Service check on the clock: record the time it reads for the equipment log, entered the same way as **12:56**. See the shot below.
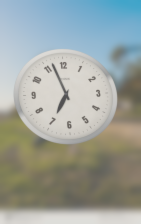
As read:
**6:57**
